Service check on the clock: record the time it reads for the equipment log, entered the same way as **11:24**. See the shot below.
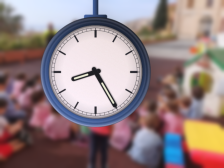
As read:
**8:25**
